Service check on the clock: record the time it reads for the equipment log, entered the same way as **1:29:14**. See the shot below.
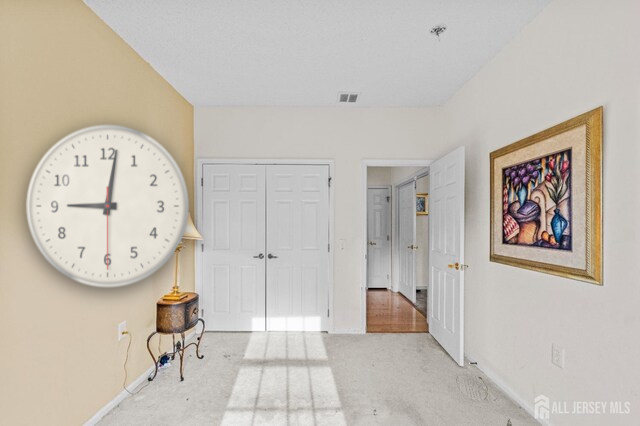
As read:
**9:01:30**
